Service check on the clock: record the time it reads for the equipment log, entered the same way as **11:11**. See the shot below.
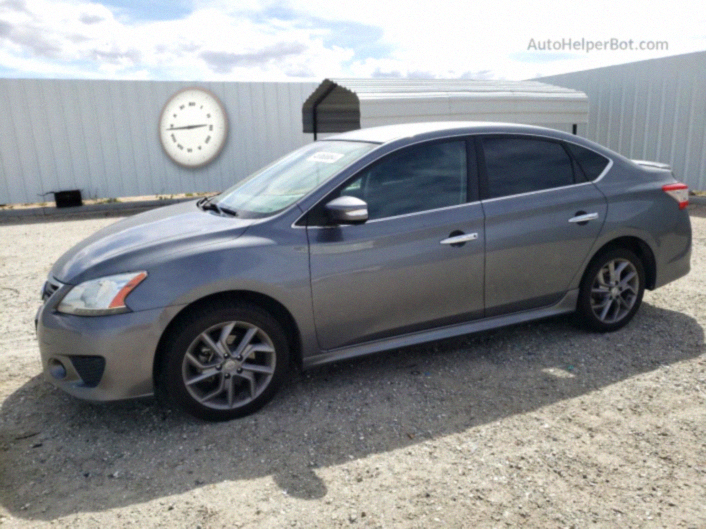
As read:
**2:44**
